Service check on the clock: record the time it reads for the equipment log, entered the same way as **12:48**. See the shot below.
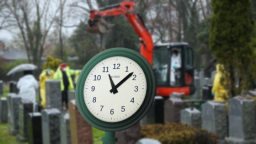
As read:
**11:08**
